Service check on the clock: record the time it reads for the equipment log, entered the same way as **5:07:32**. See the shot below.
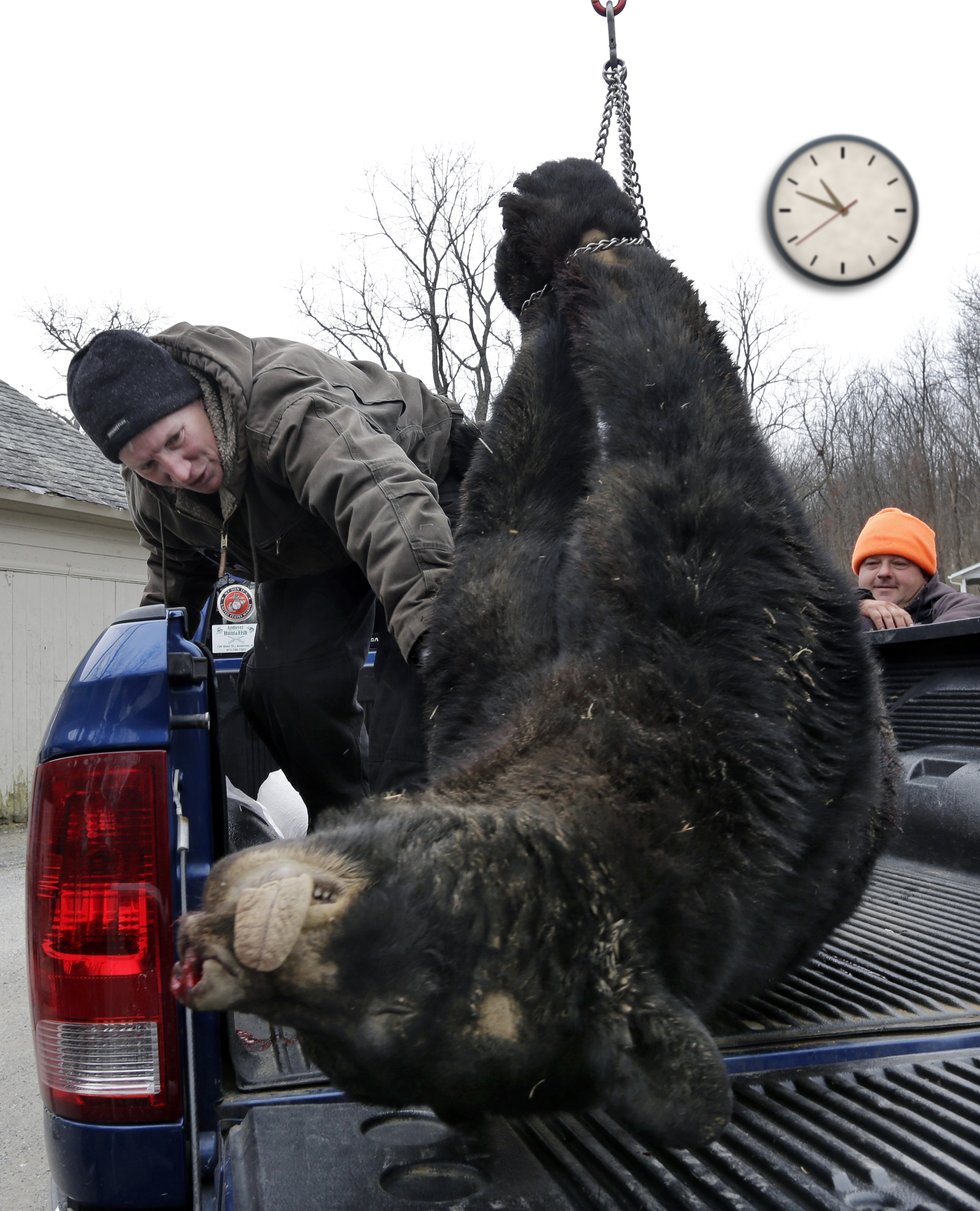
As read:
**10:48:39**
